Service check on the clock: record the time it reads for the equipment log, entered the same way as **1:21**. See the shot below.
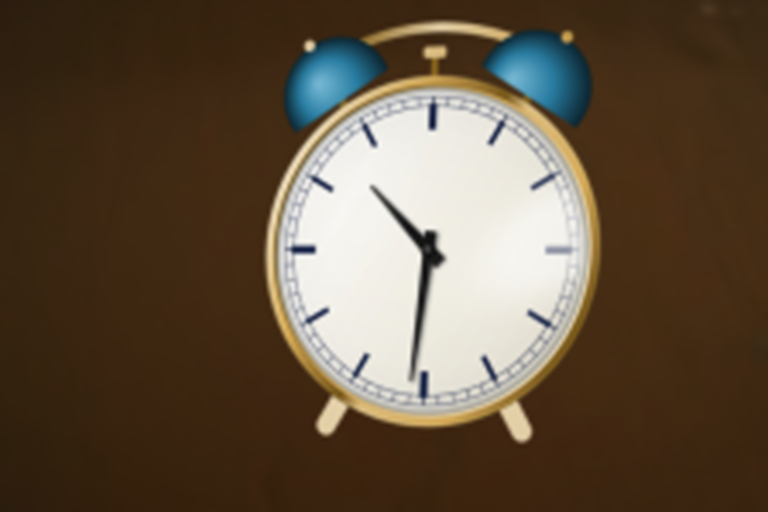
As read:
**10:31**
